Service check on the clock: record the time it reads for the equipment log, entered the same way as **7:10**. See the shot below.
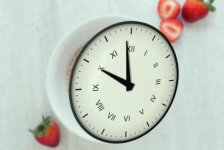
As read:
**9:59**
